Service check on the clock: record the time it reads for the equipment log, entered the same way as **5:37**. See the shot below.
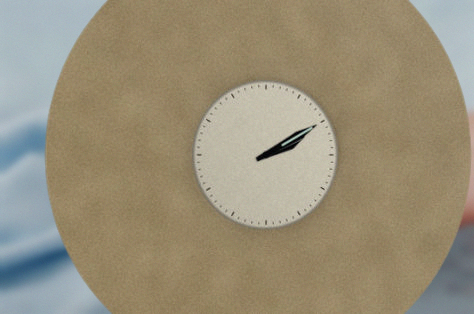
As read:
**2:10**
